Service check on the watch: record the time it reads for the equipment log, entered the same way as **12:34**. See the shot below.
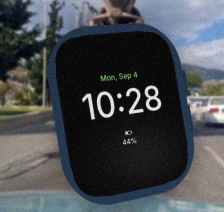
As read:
**10:28**
